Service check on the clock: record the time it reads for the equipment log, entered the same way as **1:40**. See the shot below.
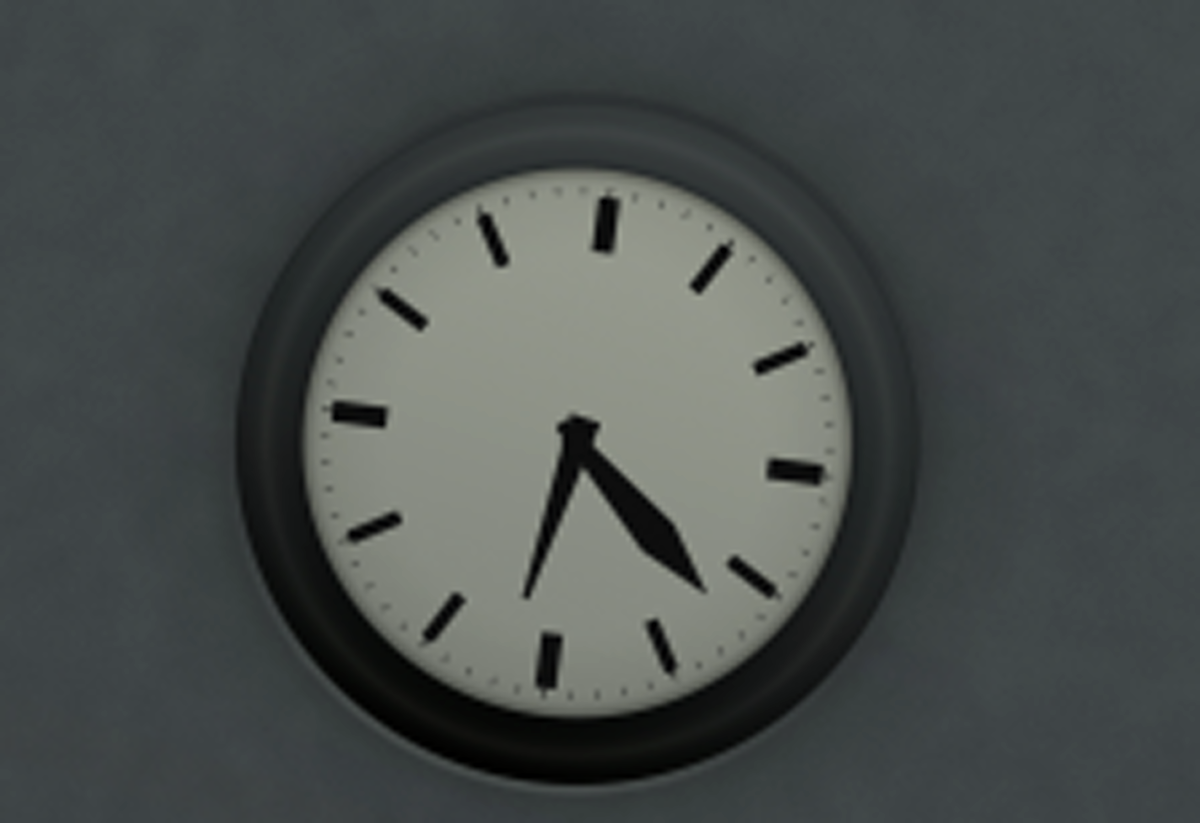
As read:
**6:22**
